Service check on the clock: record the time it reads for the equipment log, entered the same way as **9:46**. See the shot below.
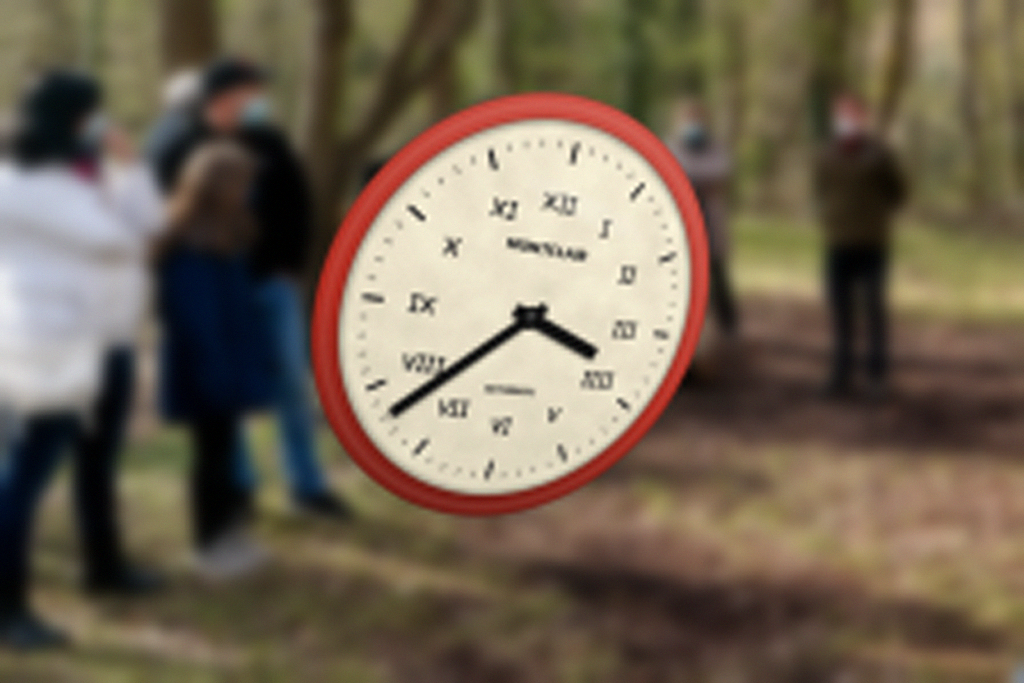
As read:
**3:38**
